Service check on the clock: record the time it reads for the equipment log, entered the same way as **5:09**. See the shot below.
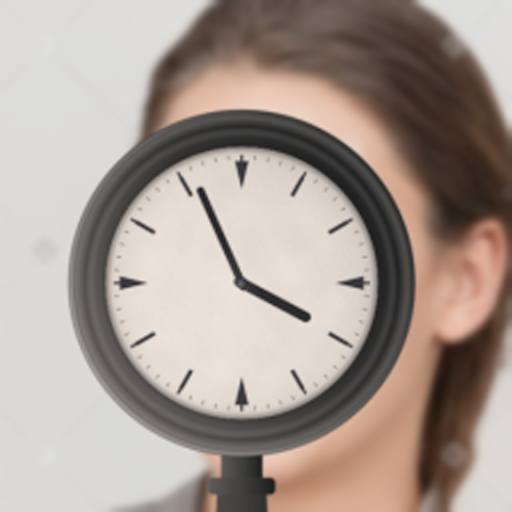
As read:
**3:56**
